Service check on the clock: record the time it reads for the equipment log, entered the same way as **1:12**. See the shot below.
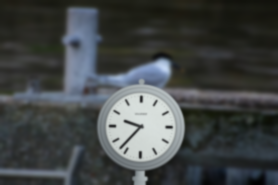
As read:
**9:37**
